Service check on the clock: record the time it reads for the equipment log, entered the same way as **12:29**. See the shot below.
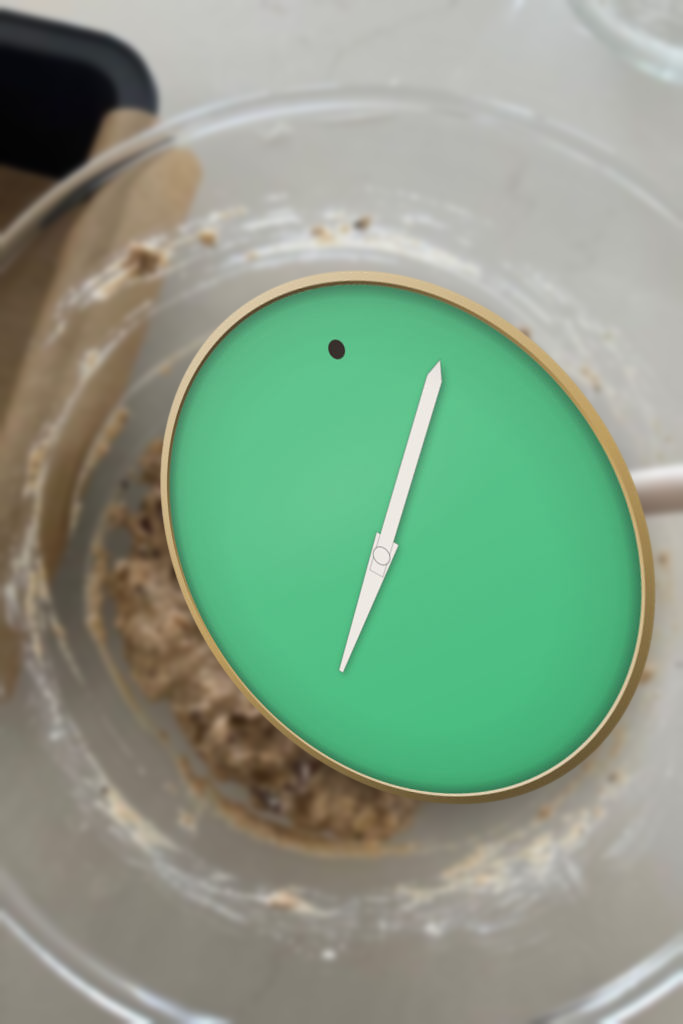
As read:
**7:05**
